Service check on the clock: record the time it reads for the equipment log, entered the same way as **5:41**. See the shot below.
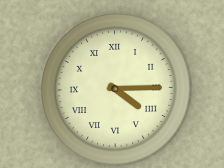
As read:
**4:15**
